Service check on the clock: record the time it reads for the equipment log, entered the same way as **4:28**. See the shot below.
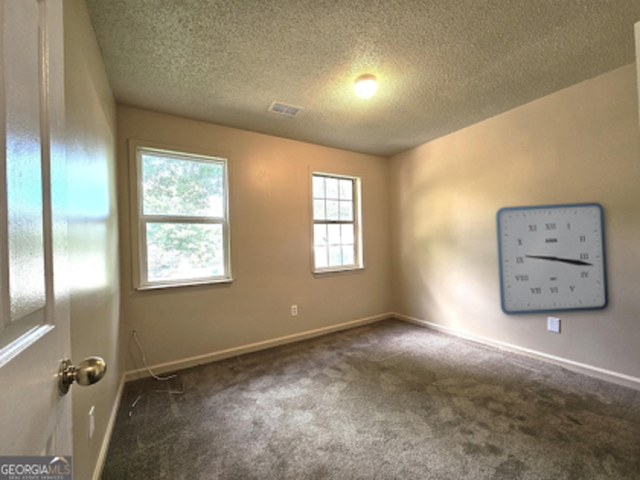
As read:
**9:17**
